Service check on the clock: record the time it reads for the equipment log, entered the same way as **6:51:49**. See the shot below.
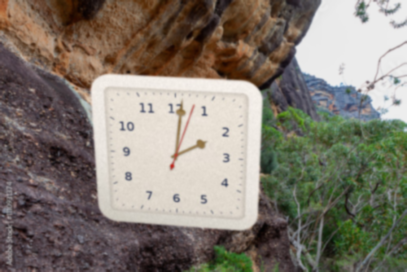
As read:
**2:01:03**
